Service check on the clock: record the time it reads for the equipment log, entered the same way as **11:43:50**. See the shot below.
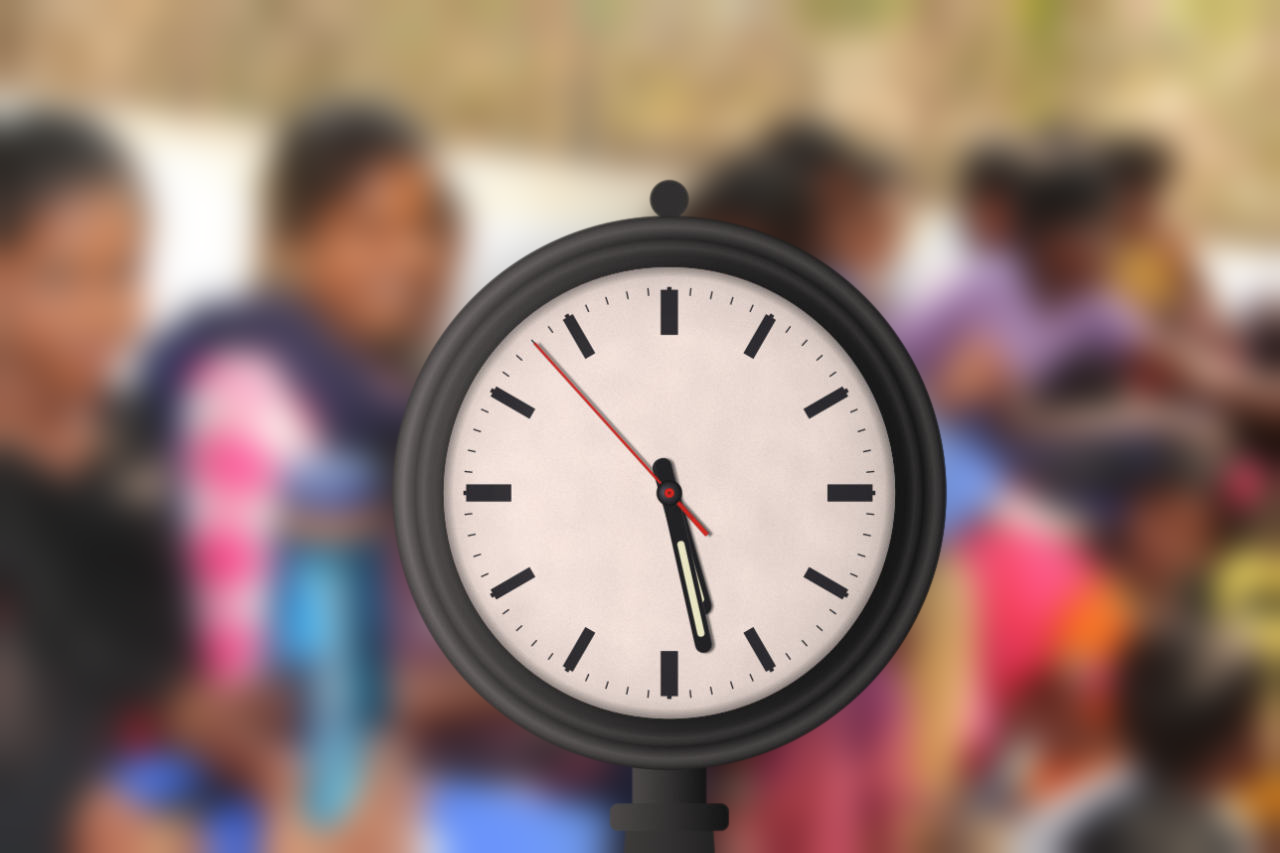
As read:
**5:27:53**
